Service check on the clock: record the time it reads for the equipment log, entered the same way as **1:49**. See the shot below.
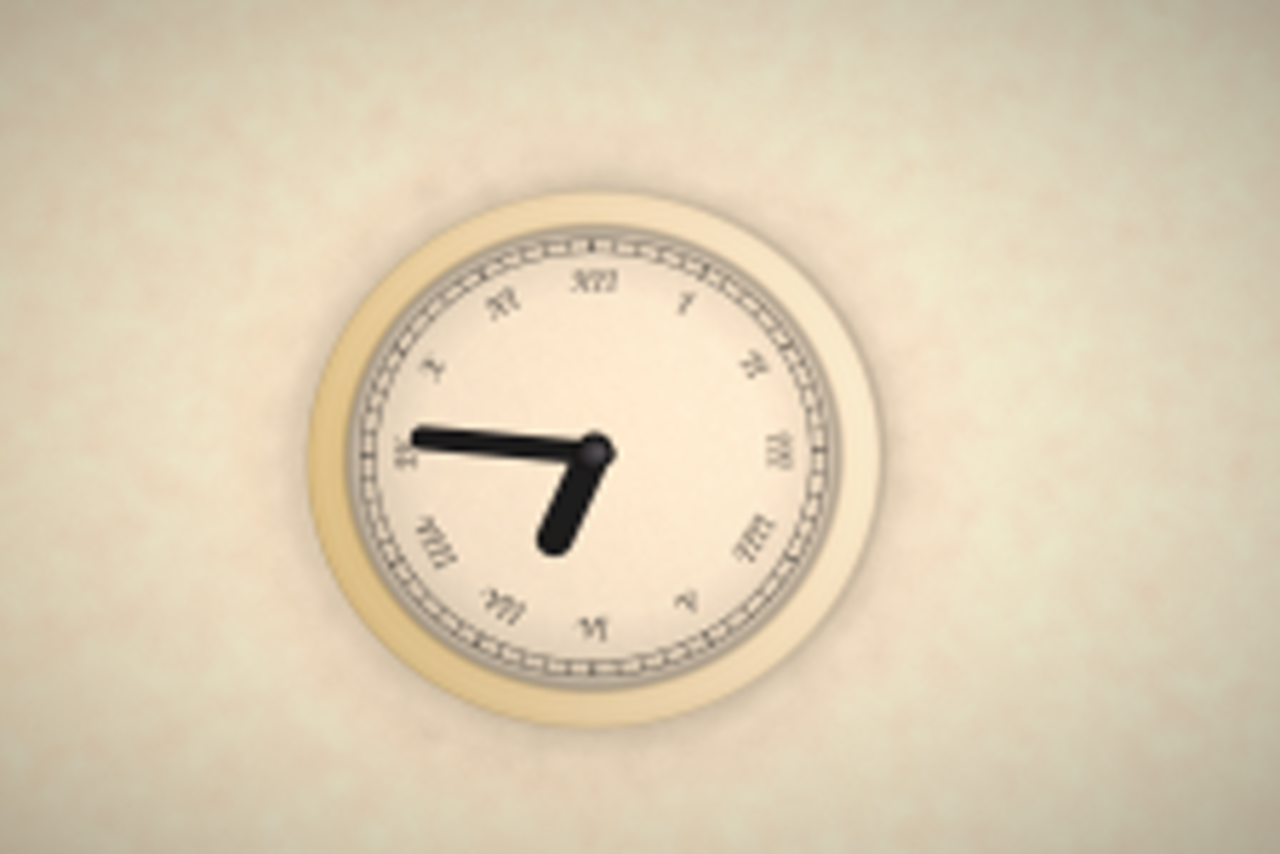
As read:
**6:46**
